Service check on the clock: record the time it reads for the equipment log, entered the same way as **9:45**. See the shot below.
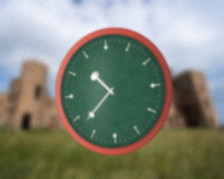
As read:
**10:38**
